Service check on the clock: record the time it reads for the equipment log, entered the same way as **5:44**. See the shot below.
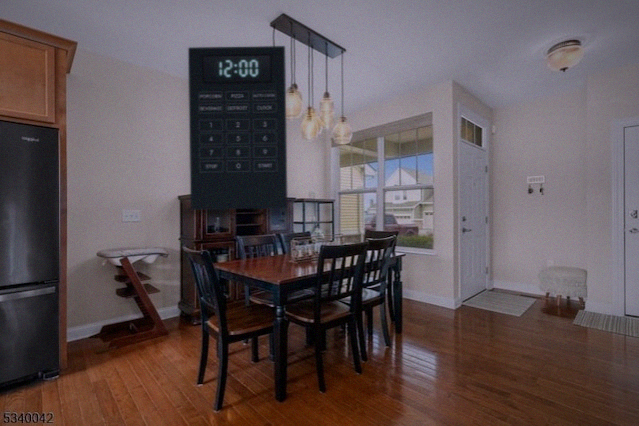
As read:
**12:00**
